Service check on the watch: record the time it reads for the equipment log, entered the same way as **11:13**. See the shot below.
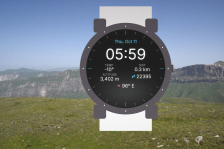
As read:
**5:59**
